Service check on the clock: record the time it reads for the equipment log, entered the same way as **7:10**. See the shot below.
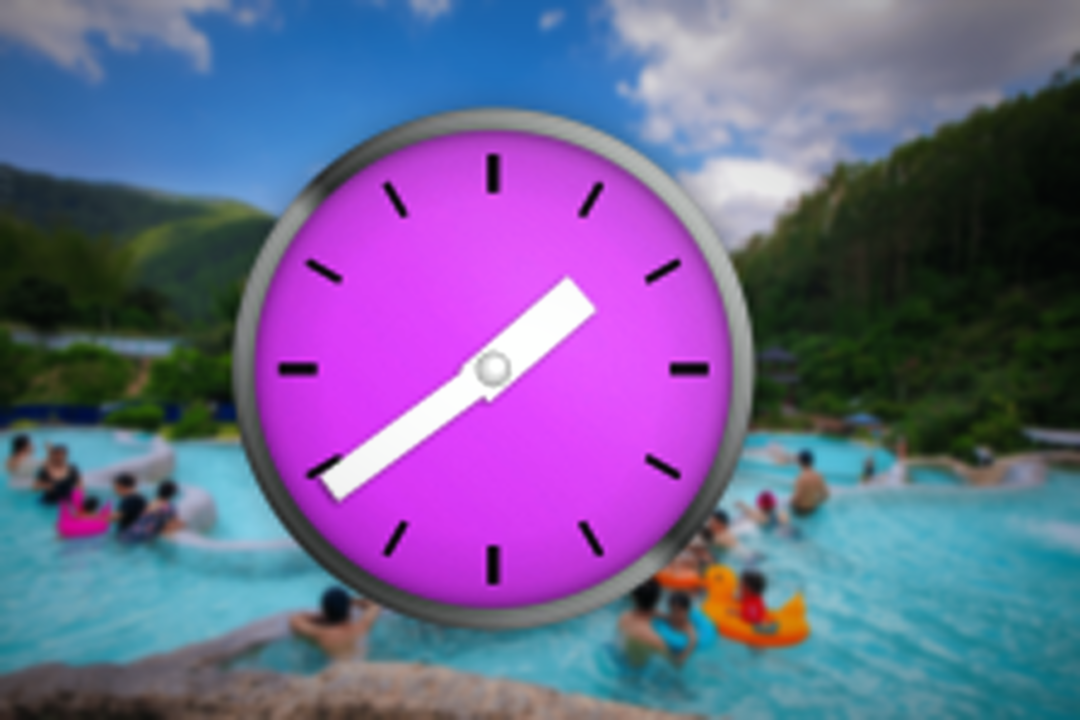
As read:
**1:39**
